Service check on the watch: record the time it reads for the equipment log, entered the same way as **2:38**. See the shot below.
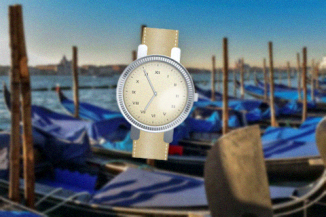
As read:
**6:55**
